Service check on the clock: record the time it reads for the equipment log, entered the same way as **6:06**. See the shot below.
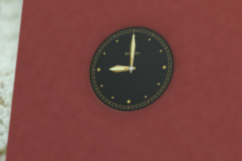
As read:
**9:00**
